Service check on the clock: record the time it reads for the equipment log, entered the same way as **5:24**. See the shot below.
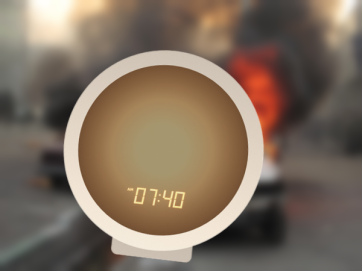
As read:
**7:40**
